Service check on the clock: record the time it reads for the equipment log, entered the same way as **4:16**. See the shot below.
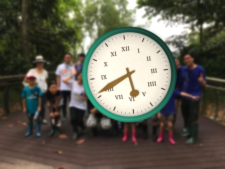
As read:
**5:41**
